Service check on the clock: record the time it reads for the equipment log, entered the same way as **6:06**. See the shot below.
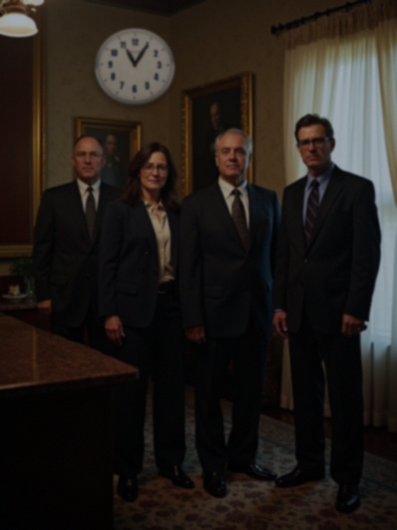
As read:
**11:05**
